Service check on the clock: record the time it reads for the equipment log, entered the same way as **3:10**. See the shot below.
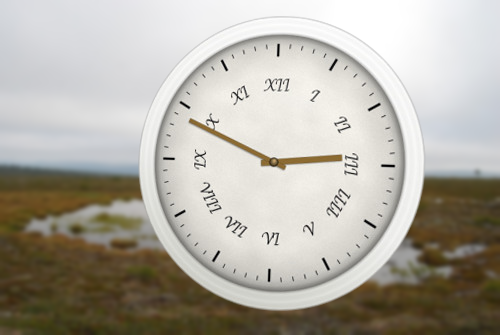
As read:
**2:49**
